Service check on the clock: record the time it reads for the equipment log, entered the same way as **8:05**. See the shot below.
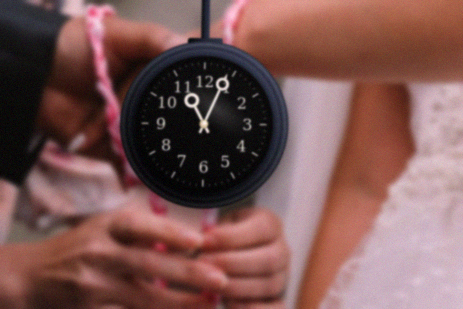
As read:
**11:04**
